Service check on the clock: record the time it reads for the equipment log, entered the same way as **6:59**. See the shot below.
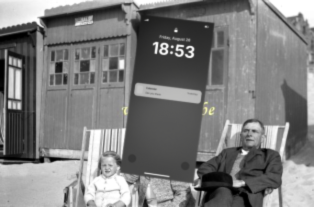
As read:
**18:53**
